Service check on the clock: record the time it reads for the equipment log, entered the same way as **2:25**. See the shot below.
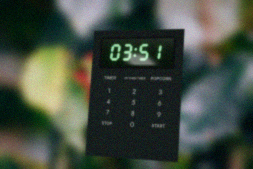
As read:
**3:51**
